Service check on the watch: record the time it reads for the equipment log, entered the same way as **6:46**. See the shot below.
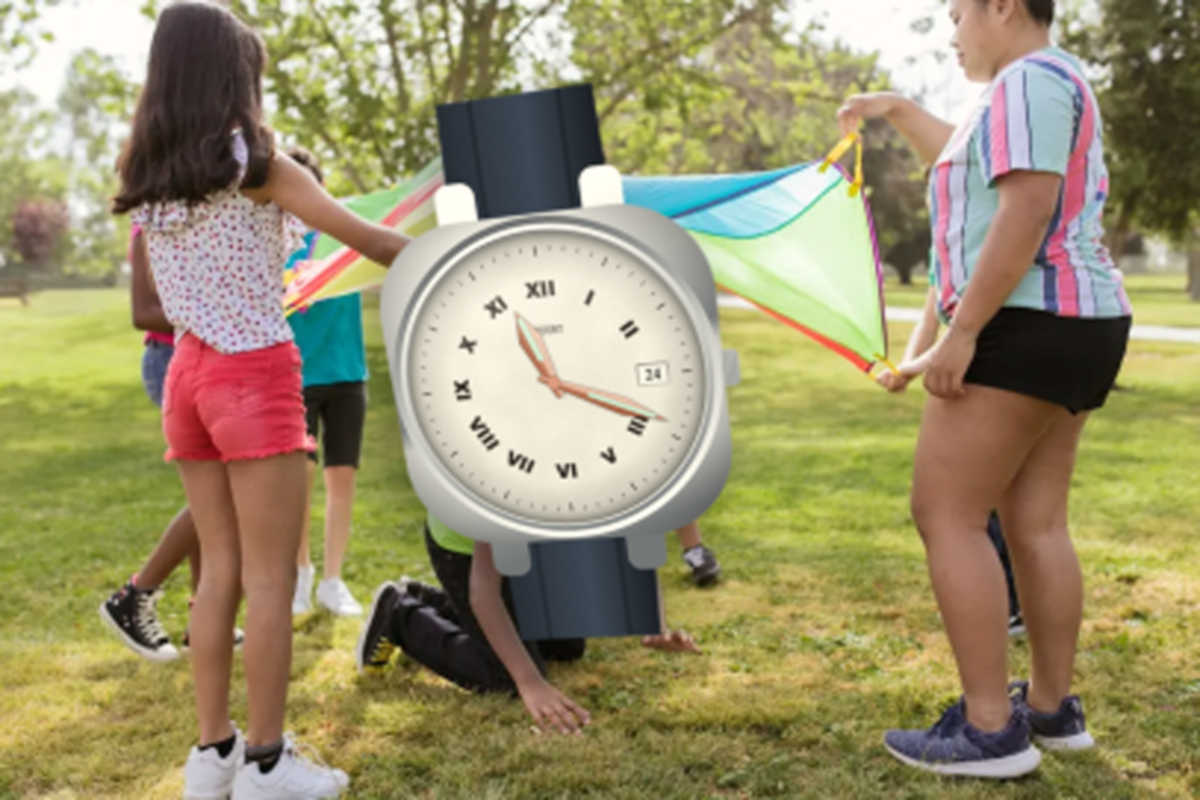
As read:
**11:19**
